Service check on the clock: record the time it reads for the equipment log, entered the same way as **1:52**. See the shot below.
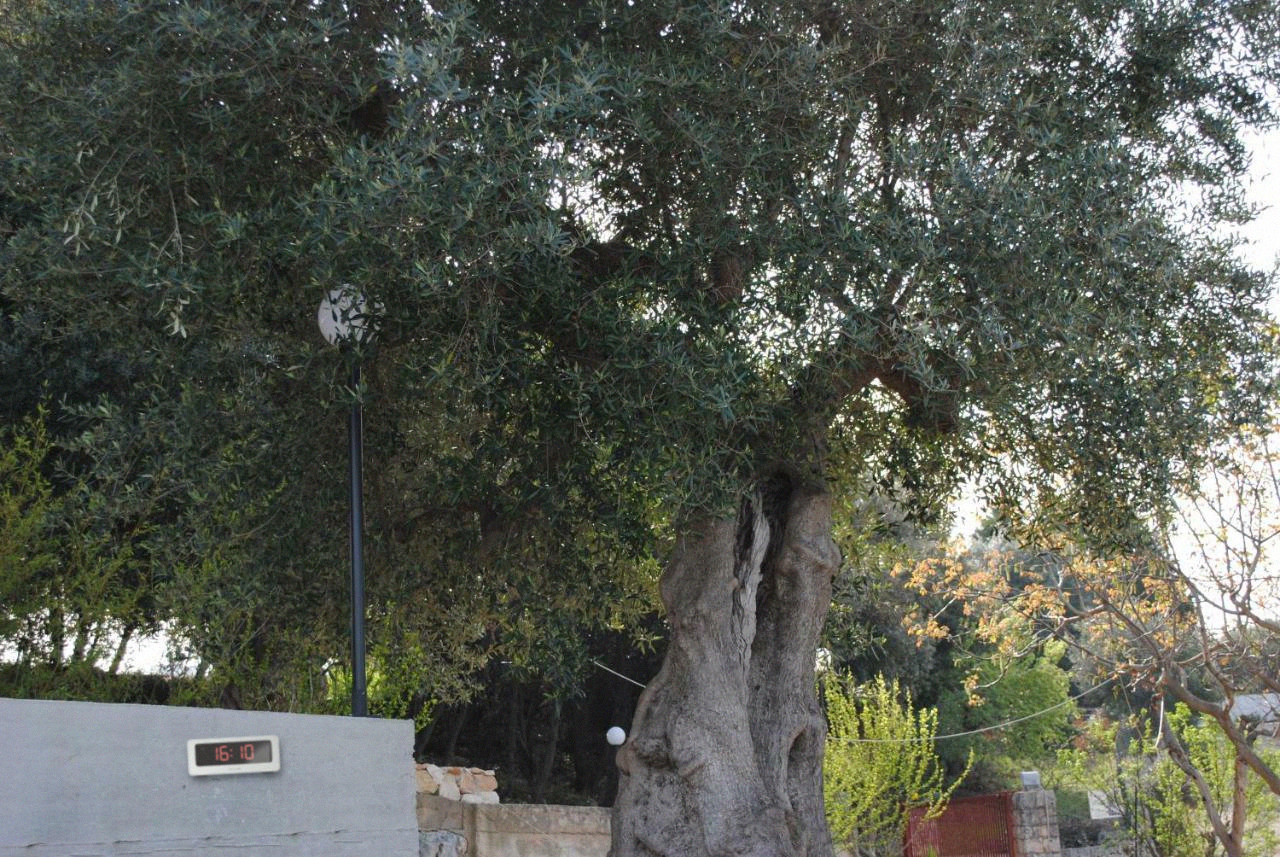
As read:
**16:10**
